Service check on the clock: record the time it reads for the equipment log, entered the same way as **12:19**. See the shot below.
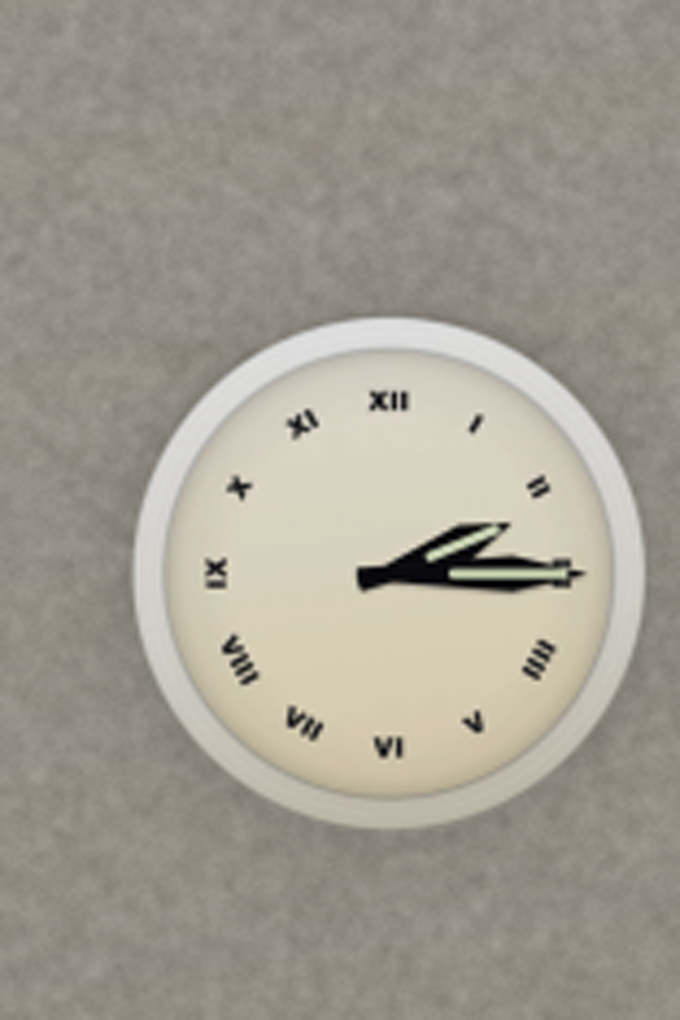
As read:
**2:15**
